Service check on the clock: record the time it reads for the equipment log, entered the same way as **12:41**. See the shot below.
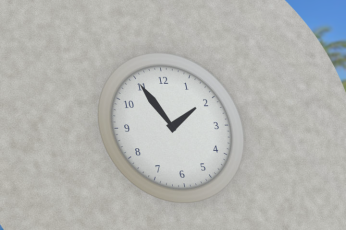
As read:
**1:55**
